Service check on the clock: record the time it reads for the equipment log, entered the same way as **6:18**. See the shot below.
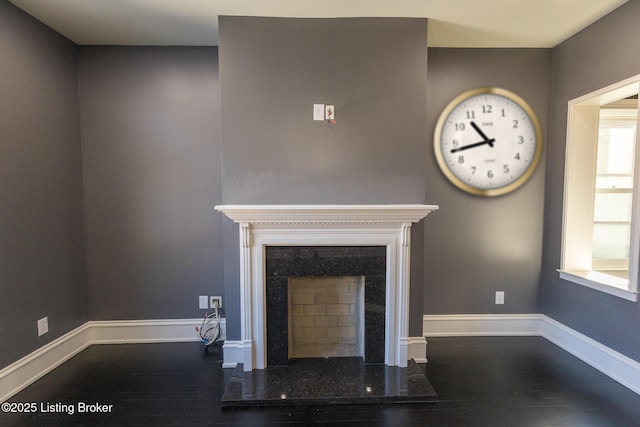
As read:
**10:43**
